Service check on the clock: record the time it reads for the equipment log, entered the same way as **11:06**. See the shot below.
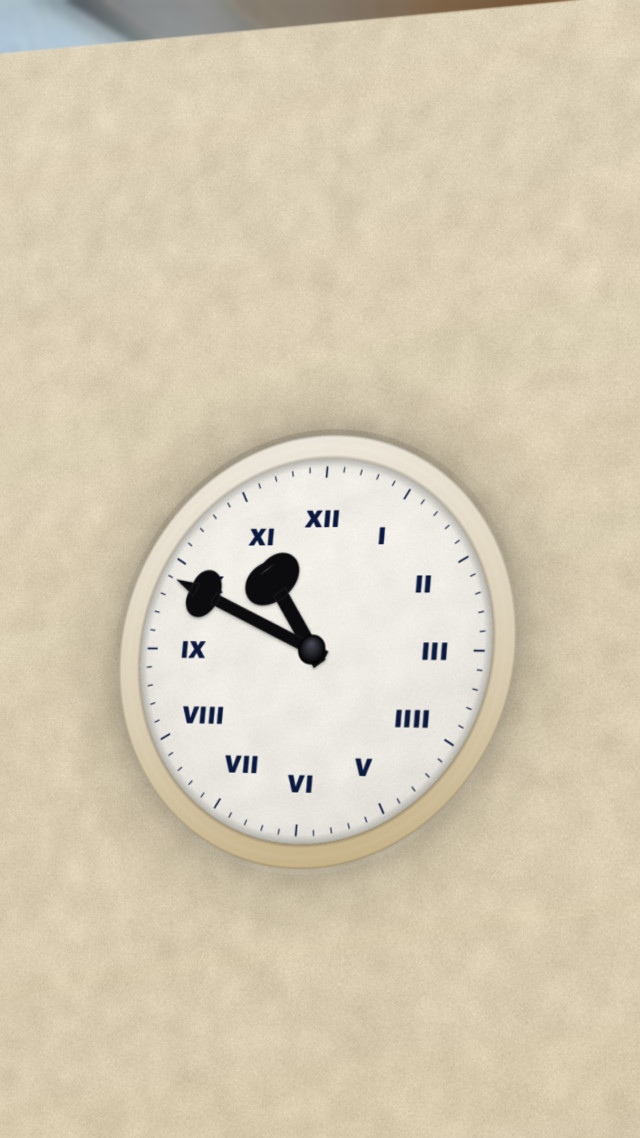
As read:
**10:49**
